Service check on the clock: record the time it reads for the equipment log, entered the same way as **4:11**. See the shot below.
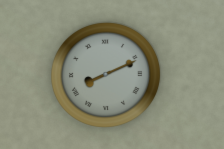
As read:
**8:11**
